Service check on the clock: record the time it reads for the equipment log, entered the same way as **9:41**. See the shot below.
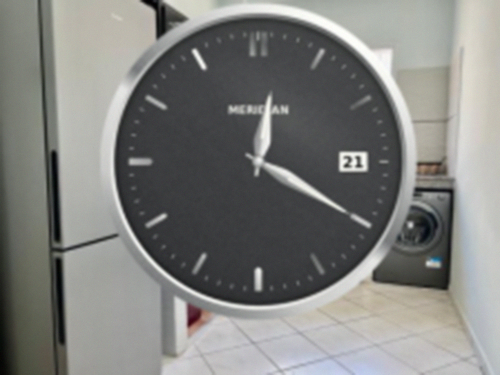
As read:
**12:20**
